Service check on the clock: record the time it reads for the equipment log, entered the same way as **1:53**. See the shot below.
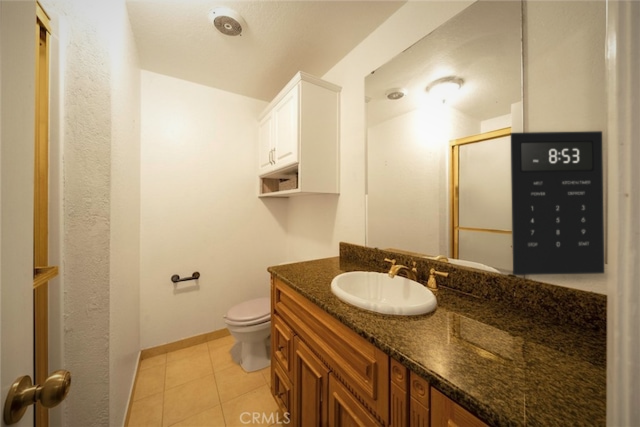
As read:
**8:53**
